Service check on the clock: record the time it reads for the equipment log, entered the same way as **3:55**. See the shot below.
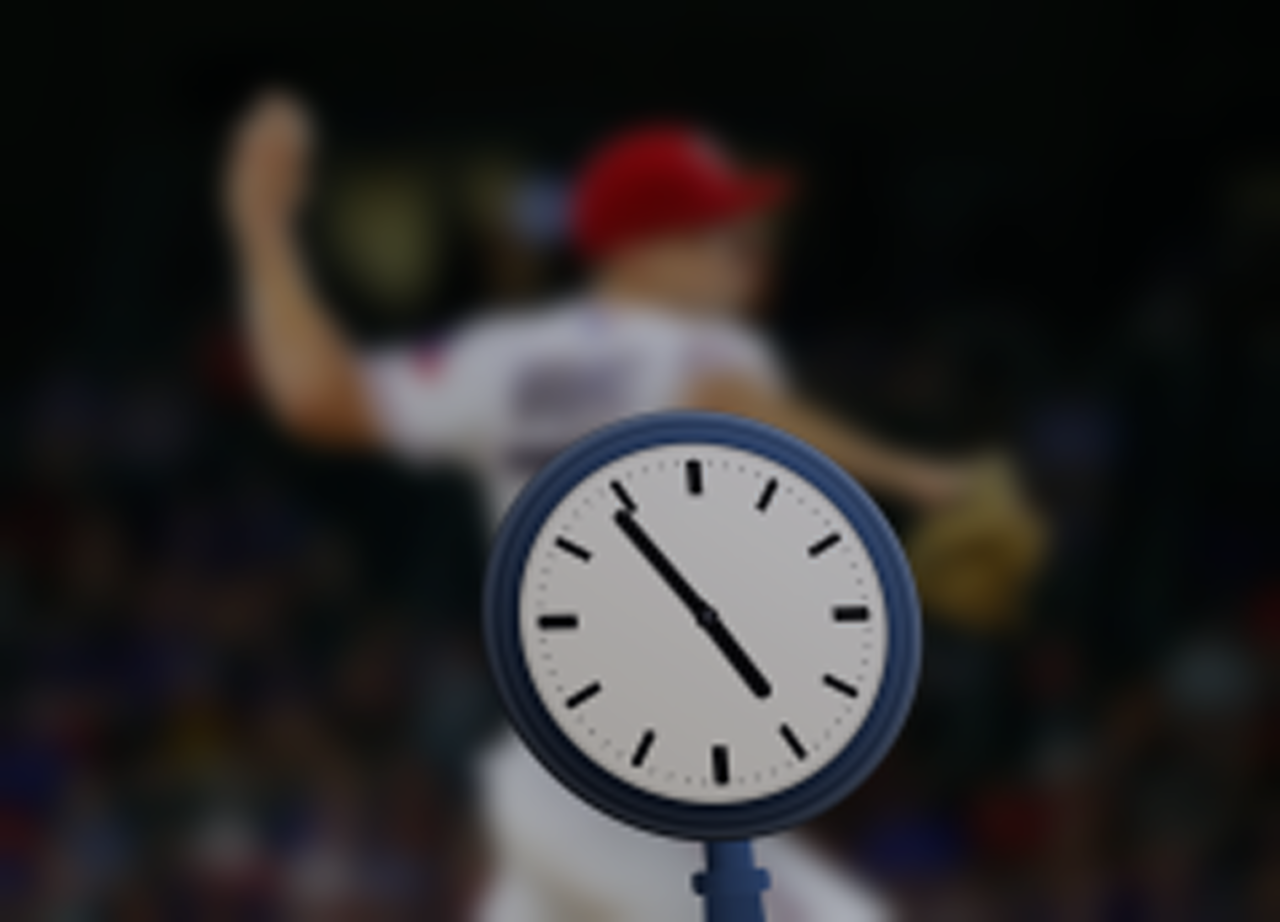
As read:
**4:54**
